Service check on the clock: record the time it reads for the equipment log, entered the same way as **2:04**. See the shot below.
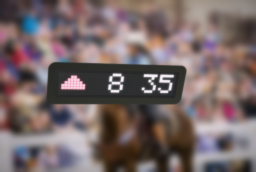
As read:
**8:35**
